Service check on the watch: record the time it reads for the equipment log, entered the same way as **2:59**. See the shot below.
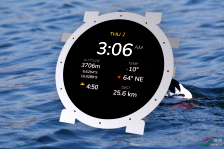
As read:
**3:06**
